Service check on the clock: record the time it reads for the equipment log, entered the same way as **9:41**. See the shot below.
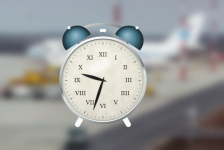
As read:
**9:33**
